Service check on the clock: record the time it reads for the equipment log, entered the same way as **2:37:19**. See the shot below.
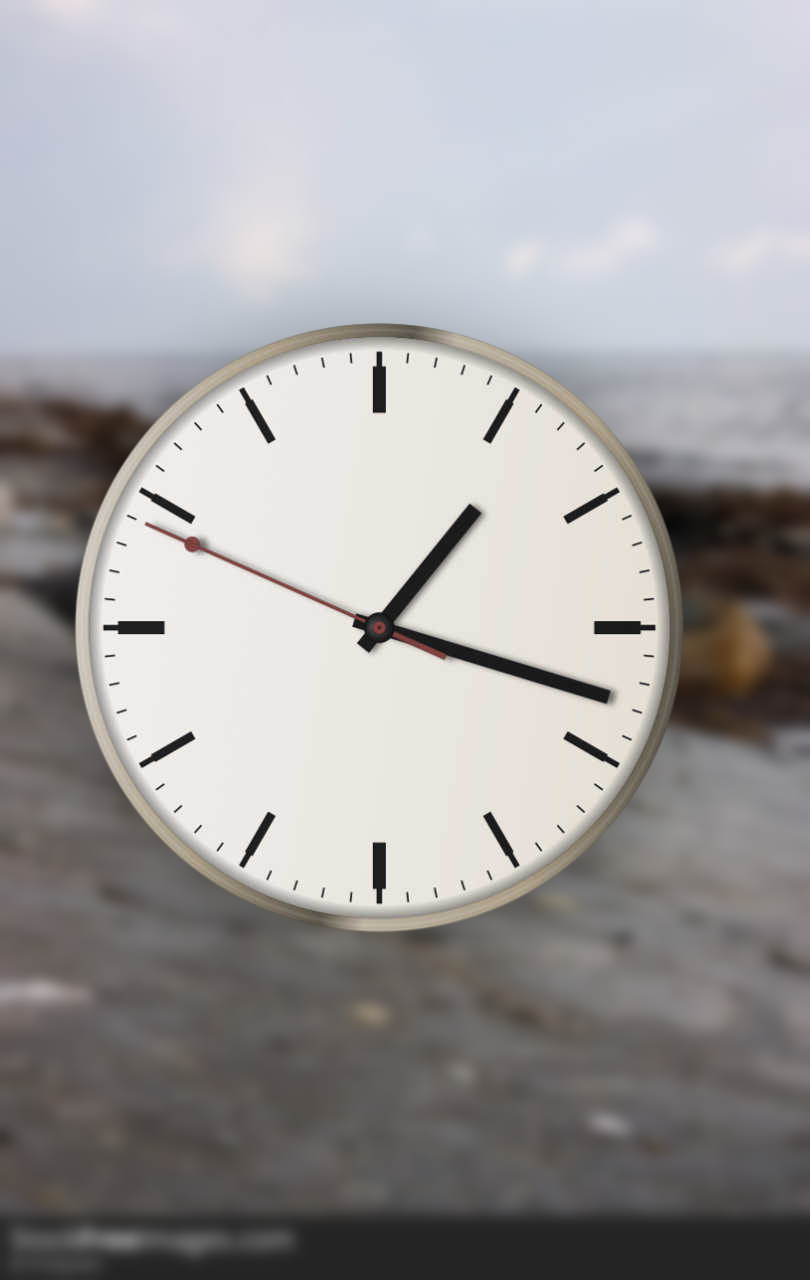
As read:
**1:17:49**
